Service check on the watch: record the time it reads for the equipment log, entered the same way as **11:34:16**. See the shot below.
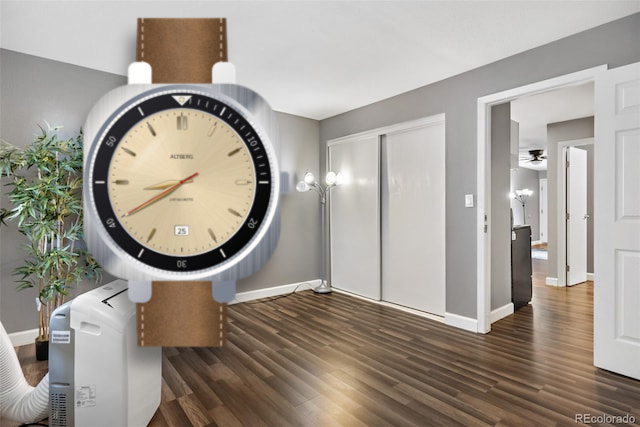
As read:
**8:39:40**
